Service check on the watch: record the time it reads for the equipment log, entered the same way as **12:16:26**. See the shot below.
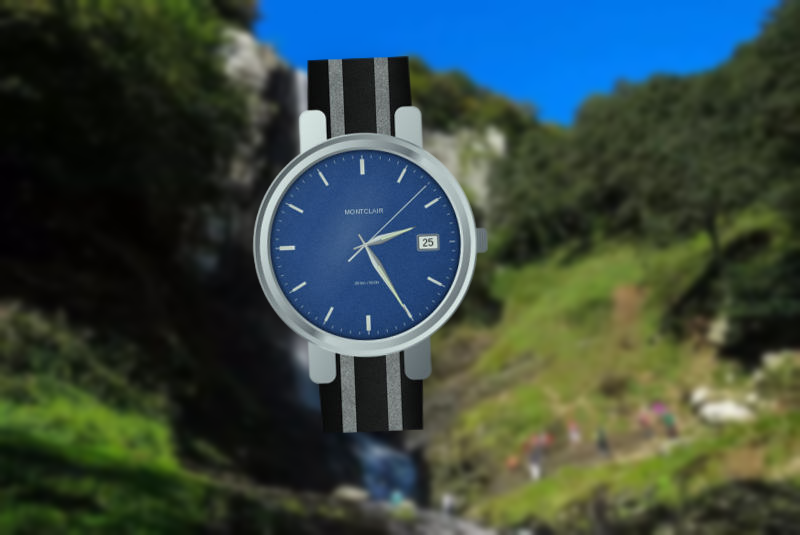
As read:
**2:25:08**
